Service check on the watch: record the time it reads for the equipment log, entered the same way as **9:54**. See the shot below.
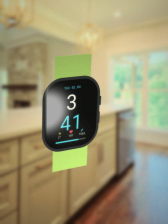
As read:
**3:41**
